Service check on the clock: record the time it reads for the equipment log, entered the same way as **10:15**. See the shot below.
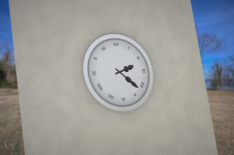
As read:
**2:22**
